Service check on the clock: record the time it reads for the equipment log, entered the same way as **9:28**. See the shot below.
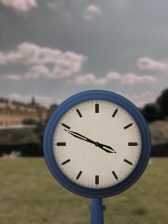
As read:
**3:49**
